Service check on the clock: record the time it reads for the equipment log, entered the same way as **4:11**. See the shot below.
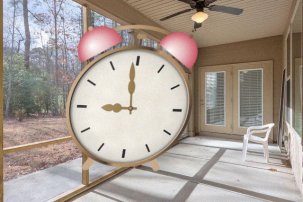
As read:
**8:59**
